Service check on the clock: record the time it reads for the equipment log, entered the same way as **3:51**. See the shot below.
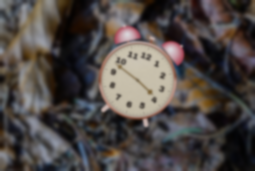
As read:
**3:48**
